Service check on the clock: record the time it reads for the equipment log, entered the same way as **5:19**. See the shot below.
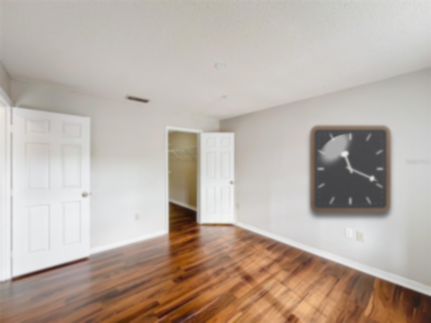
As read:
**11:19**
